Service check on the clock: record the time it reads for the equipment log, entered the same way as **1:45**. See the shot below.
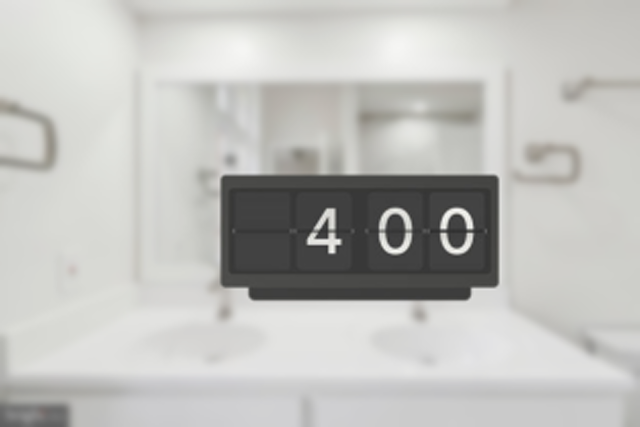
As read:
**4:00**
